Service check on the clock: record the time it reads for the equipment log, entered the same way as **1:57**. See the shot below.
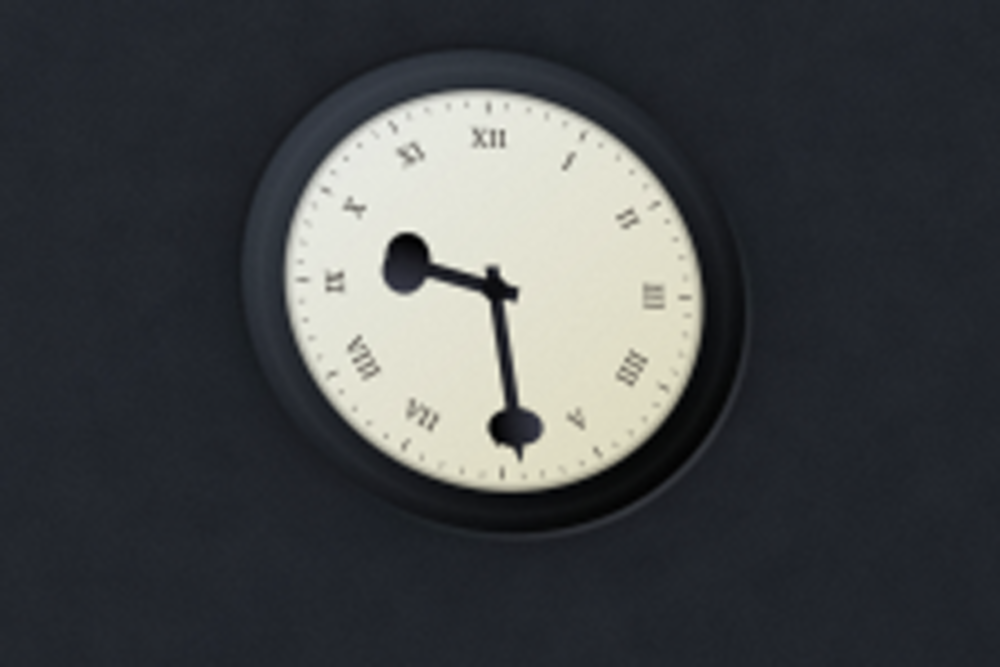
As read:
**9:29**
